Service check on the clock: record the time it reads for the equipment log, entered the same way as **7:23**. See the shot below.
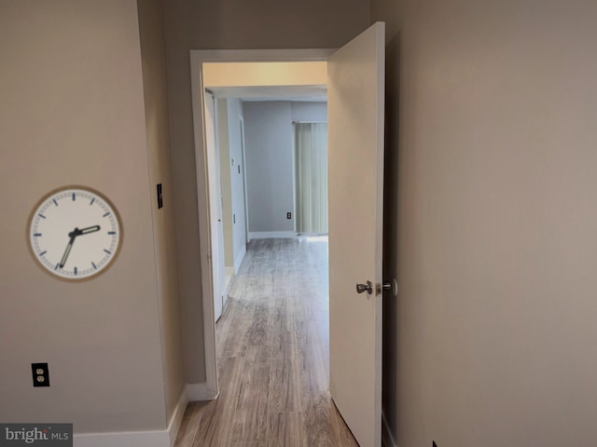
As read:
**2:34**
